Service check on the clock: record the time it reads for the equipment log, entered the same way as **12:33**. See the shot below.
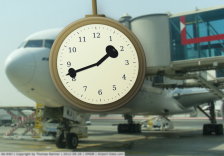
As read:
**1:42**
